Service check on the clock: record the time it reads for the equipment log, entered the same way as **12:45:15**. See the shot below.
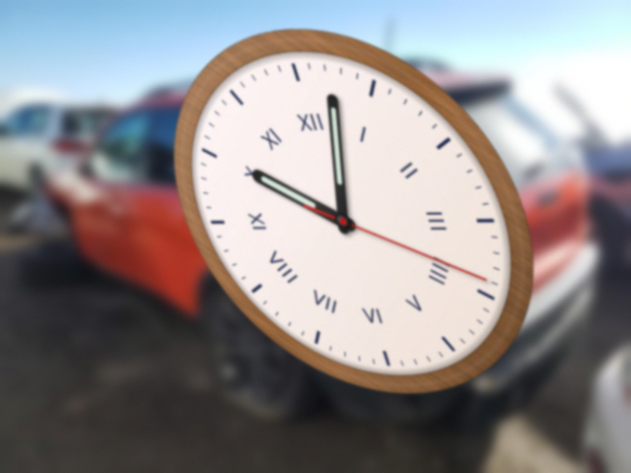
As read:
**10:02:19**
